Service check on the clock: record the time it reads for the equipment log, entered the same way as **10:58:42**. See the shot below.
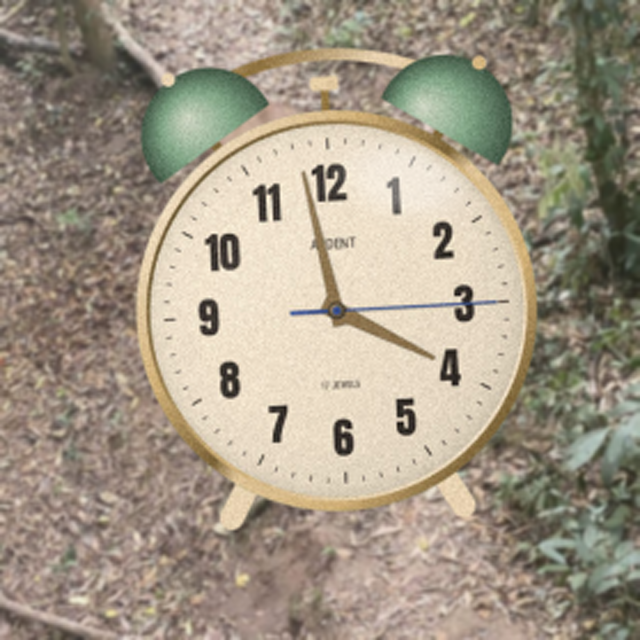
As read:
**3:58:15**
